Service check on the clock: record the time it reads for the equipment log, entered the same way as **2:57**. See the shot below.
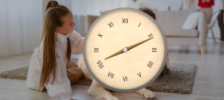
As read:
**8:11**
